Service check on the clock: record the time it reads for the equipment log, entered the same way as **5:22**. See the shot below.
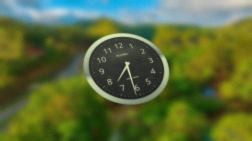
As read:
**7:31**
